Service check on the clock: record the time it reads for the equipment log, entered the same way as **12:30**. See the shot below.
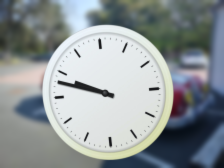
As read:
**9:48**
